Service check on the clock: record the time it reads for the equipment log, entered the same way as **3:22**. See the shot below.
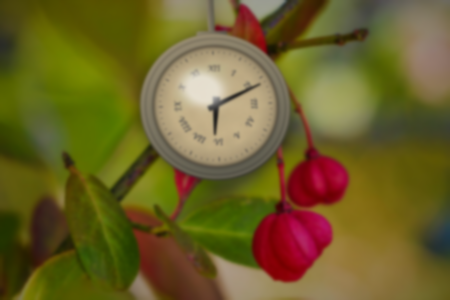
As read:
**6:11**
